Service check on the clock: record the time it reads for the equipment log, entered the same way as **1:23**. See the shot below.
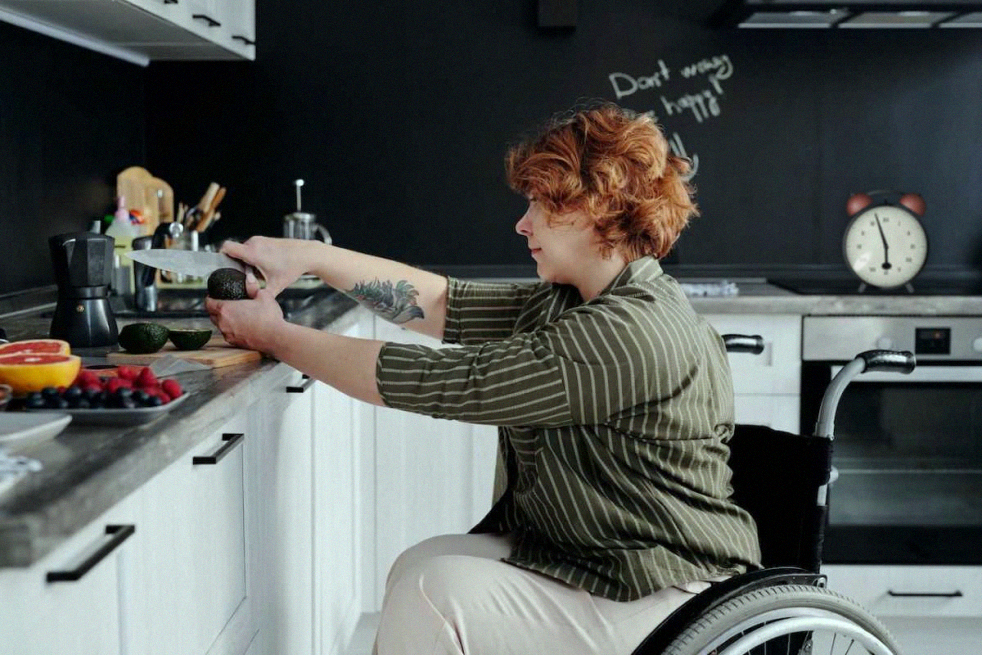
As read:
**5:57**
